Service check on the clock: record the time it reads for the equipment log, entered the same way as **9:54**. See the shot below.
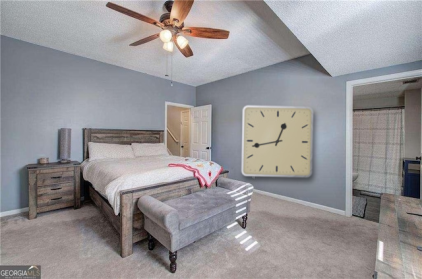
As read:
**12:43**
